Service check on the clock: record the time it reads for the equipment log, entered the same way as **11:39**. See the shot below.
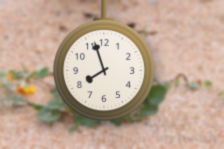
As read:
**7:57**
